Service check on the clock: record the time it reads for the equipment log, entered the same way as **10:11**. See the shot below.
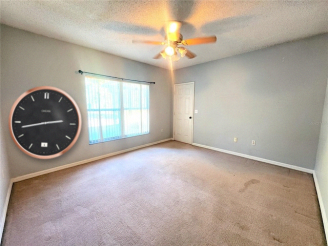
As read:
**2:43**
